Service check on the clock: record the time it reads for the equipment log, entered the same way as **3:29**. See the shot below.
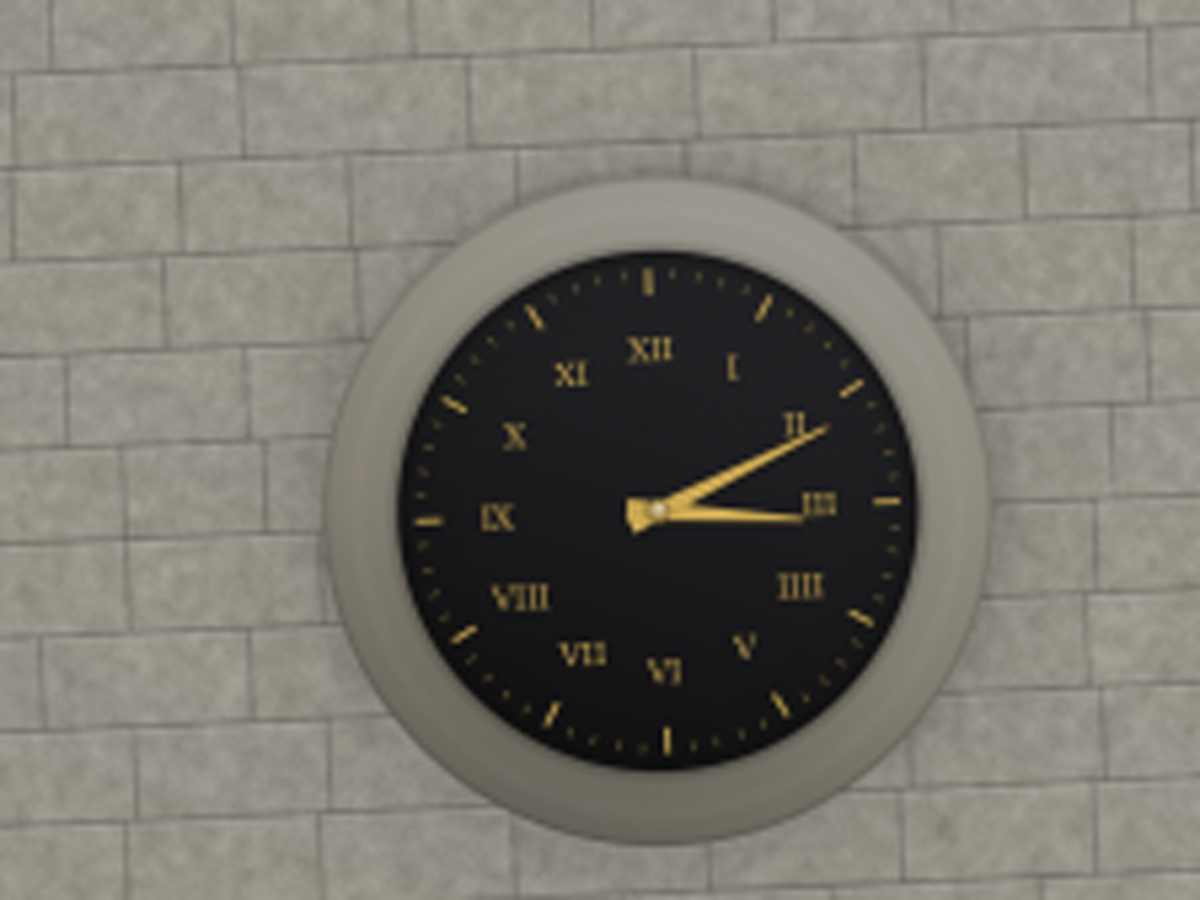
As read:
**3:11**
